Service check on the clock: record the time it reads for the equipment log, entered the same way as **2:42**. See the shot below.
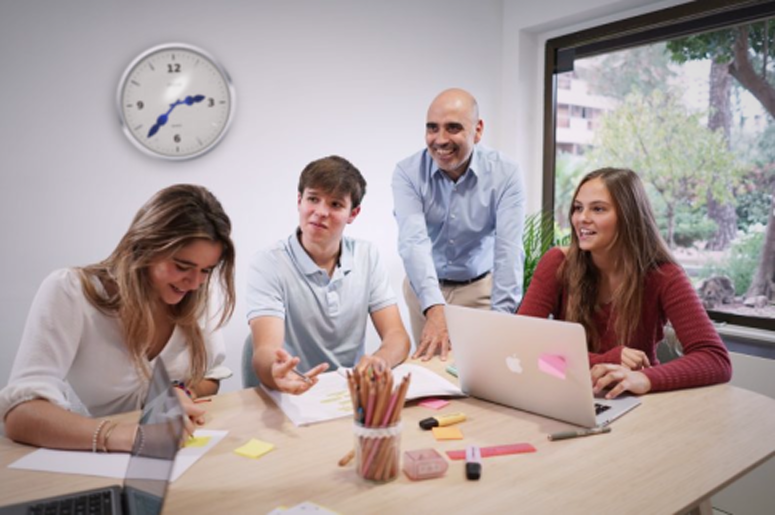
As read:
**2:37**
